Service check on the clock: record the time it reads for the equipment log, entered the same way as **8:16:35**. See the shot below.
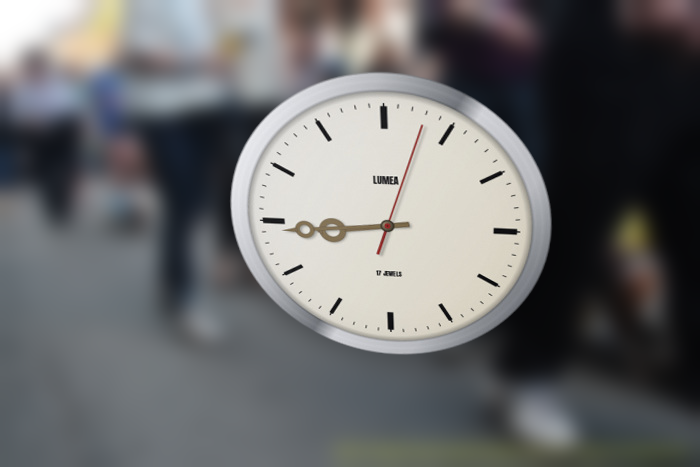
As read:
**8:44:03**
